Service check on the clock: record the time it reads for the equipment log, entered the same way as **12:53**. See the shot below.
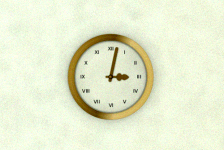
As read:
**3:02**
